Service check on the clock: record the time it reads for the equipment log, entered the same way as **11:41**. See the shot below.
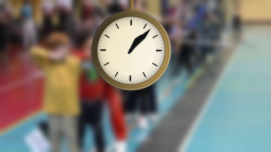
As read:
**1:07**
